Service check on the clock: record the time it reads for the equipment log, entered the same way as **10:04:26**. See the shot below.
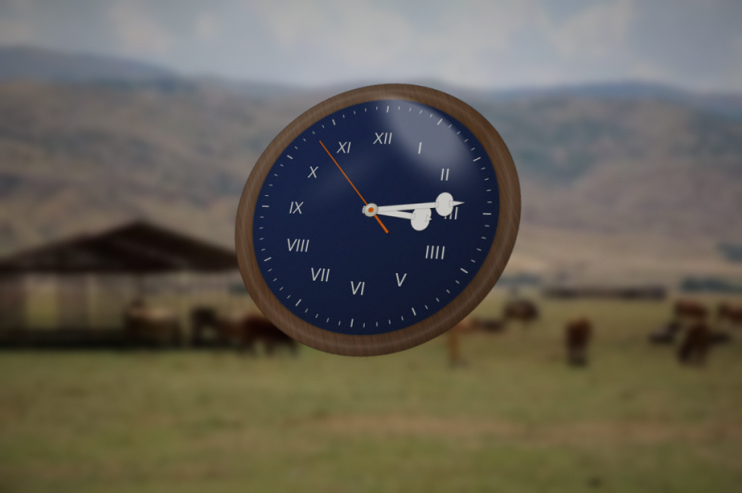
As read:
**3:13:53**
